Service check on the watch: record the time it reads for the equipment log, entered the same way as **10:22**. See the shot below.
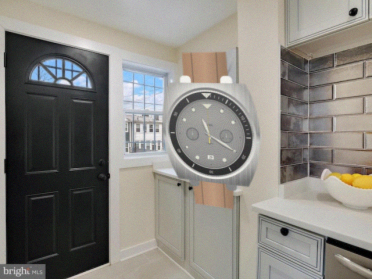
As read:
**11:20**
